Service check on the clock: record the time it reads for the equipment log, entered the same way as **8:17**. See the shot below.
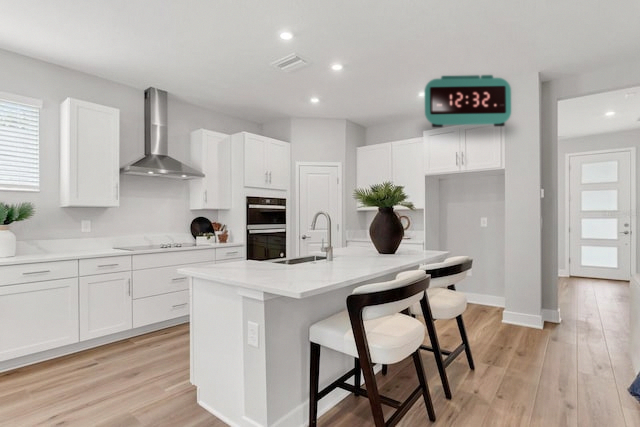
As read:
**12:32**
